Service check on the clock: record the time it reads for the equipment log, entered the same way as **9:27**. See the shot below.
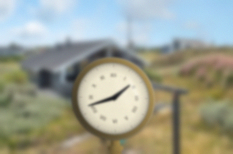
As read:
**1:42**
